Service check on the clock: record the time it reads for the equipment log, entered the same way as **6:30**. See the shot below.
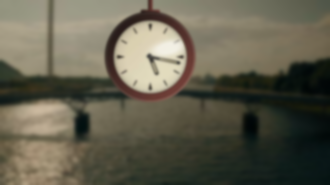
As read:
**5:17**
